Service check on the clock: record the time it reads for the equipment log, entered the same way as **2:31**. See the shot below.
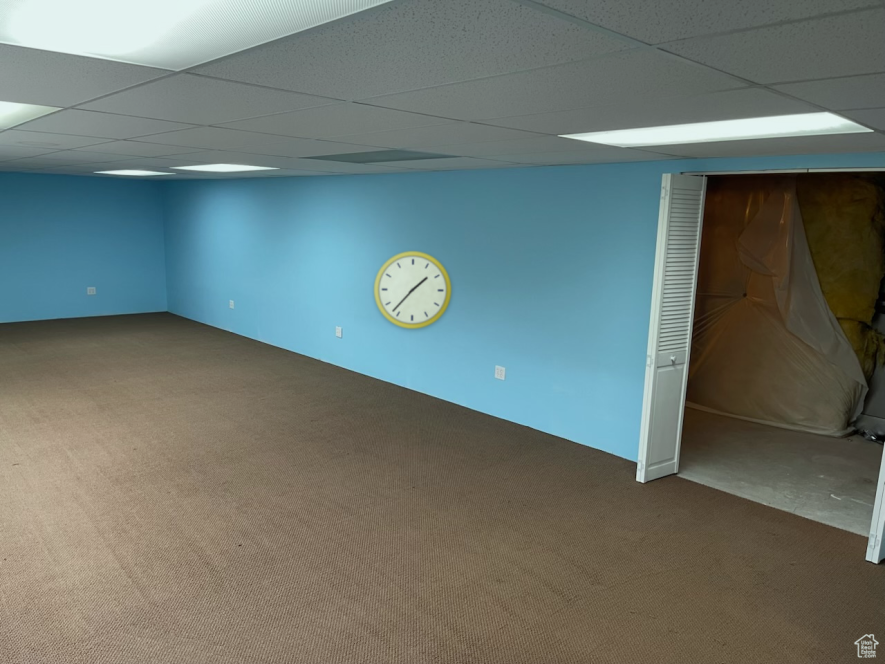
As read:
**1:37**
